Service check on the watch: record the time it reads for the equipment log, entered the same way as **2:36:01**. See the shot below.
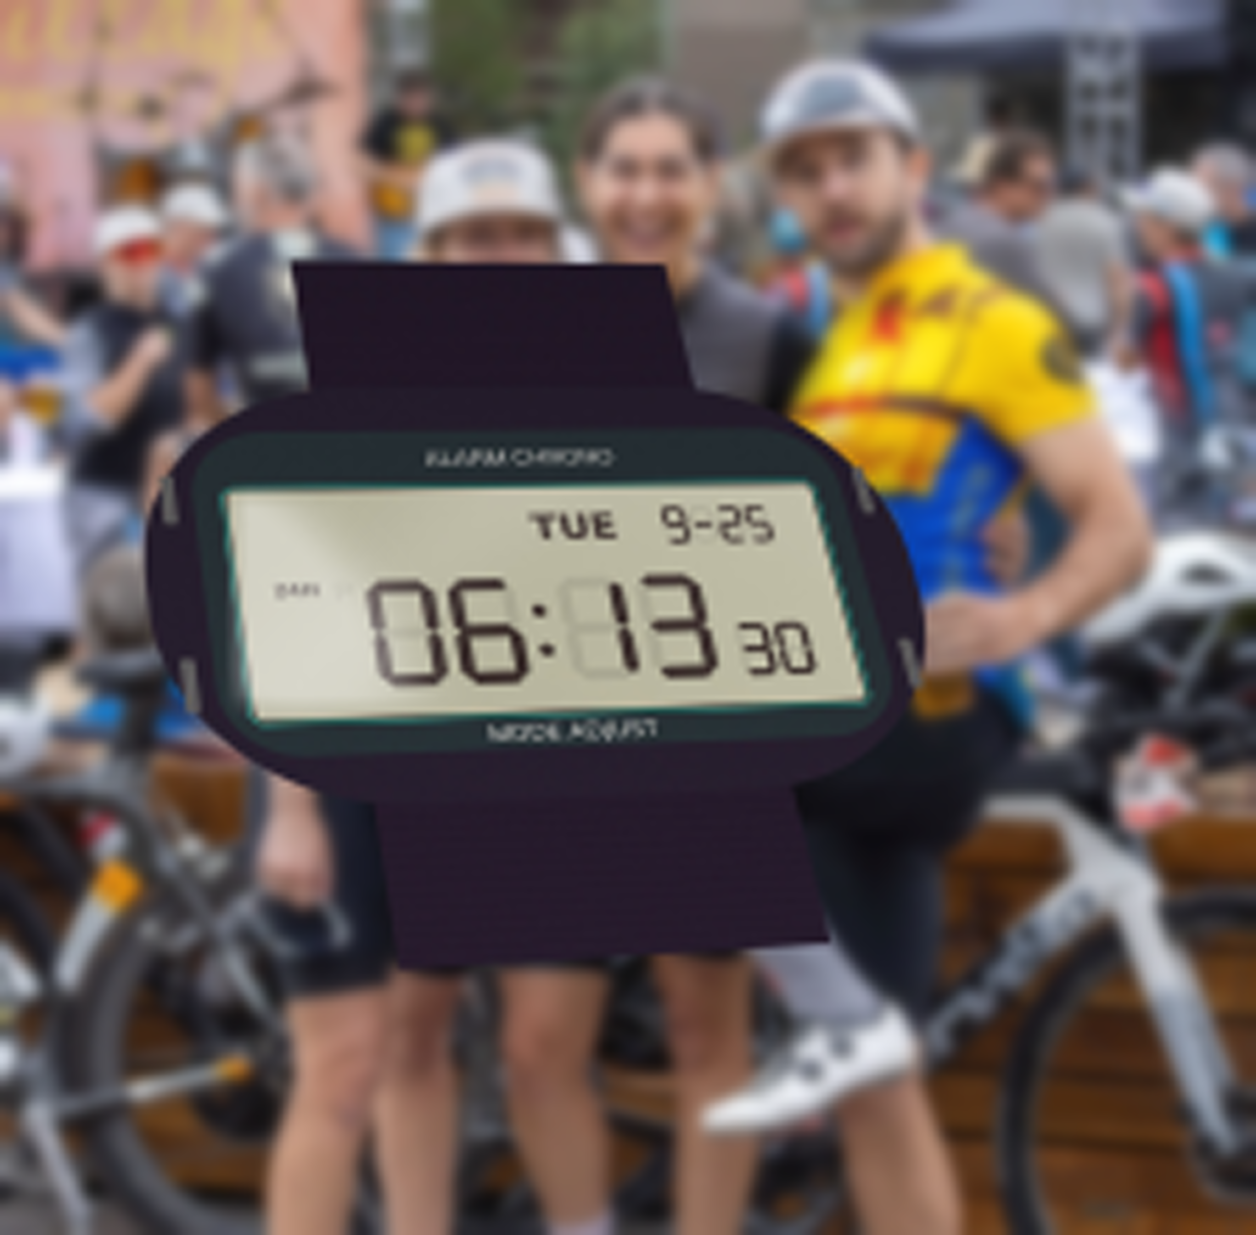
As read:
**6:13:30**
